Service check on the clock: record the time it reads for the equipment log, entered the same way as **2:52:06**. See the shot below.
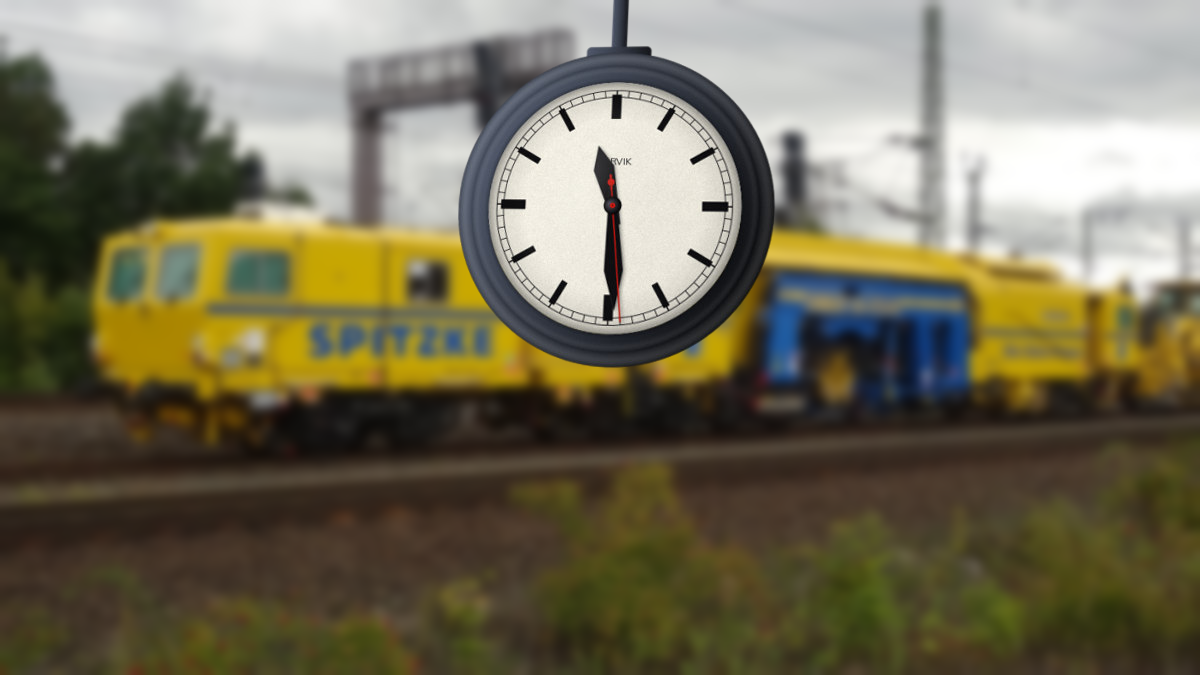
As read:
**11:29:29**
